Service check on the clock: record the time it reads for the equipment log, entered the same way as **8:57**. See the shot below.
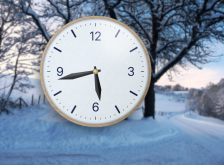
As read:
**5:43**
